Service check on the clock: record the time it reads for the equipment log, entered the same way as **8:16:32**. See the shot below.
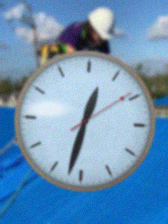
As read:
**12:32:09**
